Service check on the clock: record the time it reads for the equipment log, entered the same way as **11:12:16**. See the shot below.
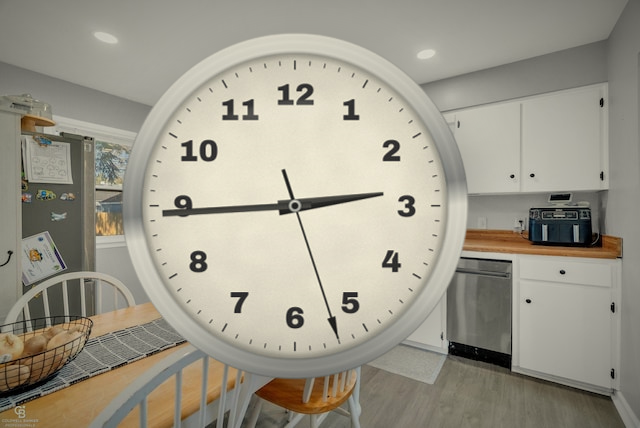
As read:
**2:44:27**
